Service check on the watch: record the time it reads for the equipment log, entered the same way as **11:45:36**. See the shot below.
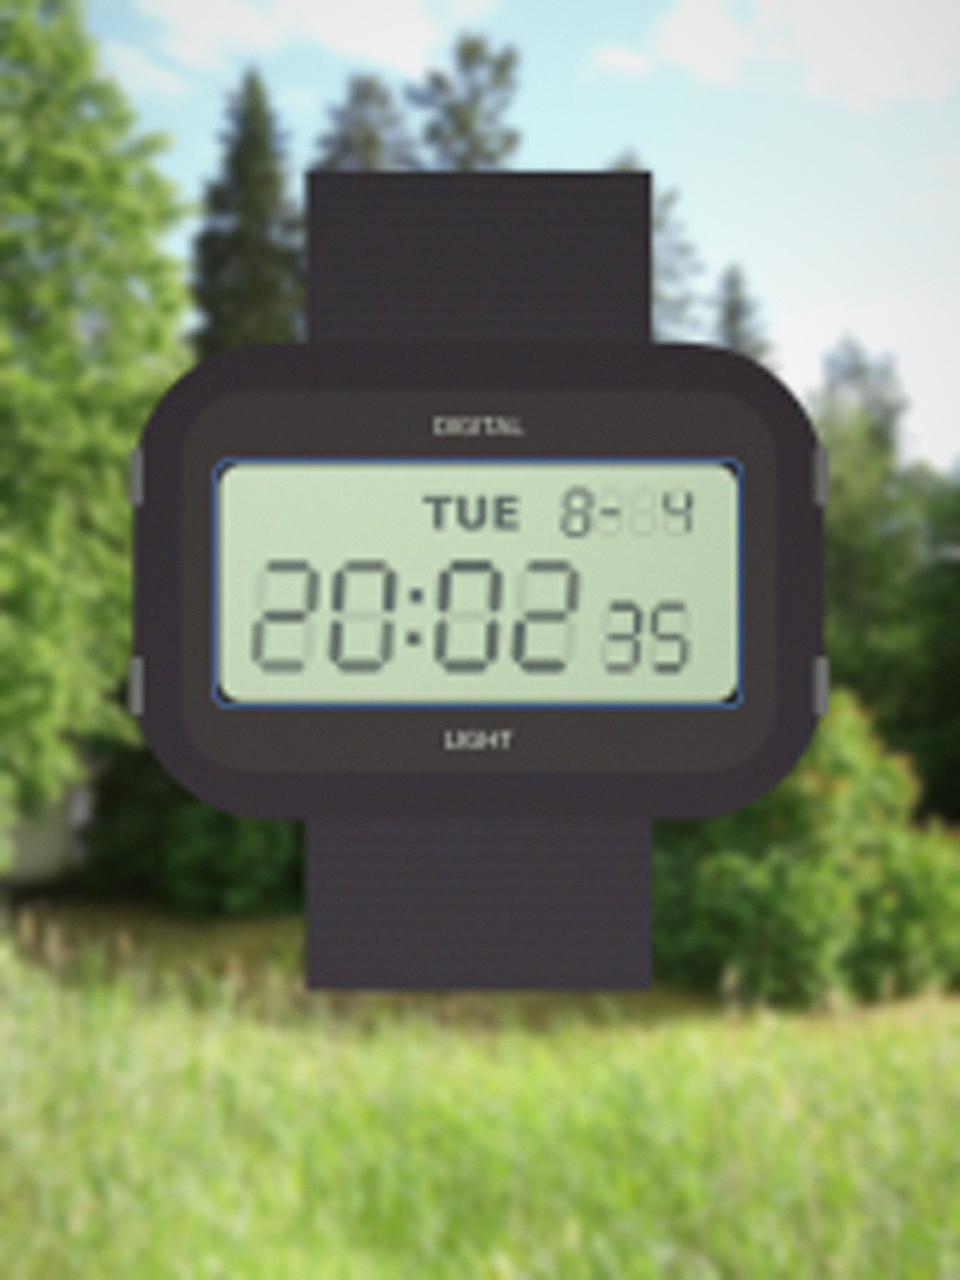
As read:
**20:02:35**
